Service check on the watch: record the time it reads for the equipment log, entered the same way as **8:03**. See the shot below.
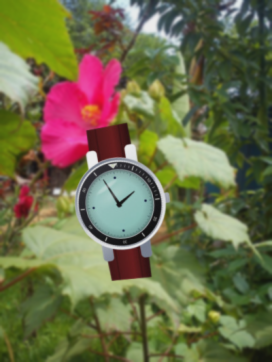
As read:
**1:56**
